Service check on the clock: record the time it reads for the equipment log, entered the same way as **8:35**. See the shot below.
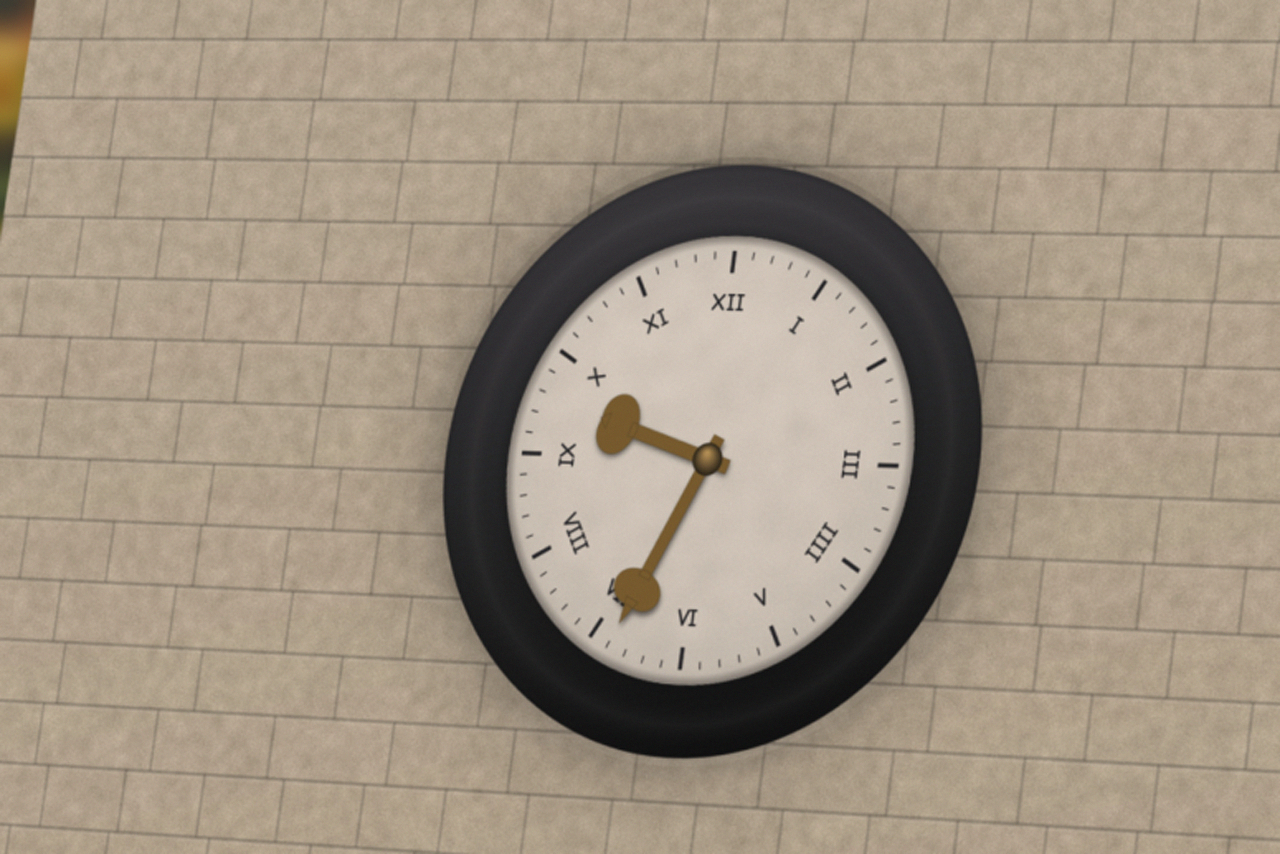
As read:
**9:34**
